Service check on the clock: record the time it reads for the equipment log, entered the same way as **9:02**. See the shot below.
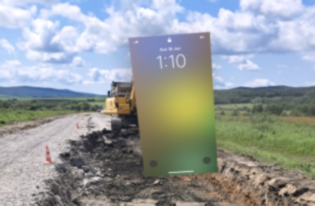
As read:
**1:10**
